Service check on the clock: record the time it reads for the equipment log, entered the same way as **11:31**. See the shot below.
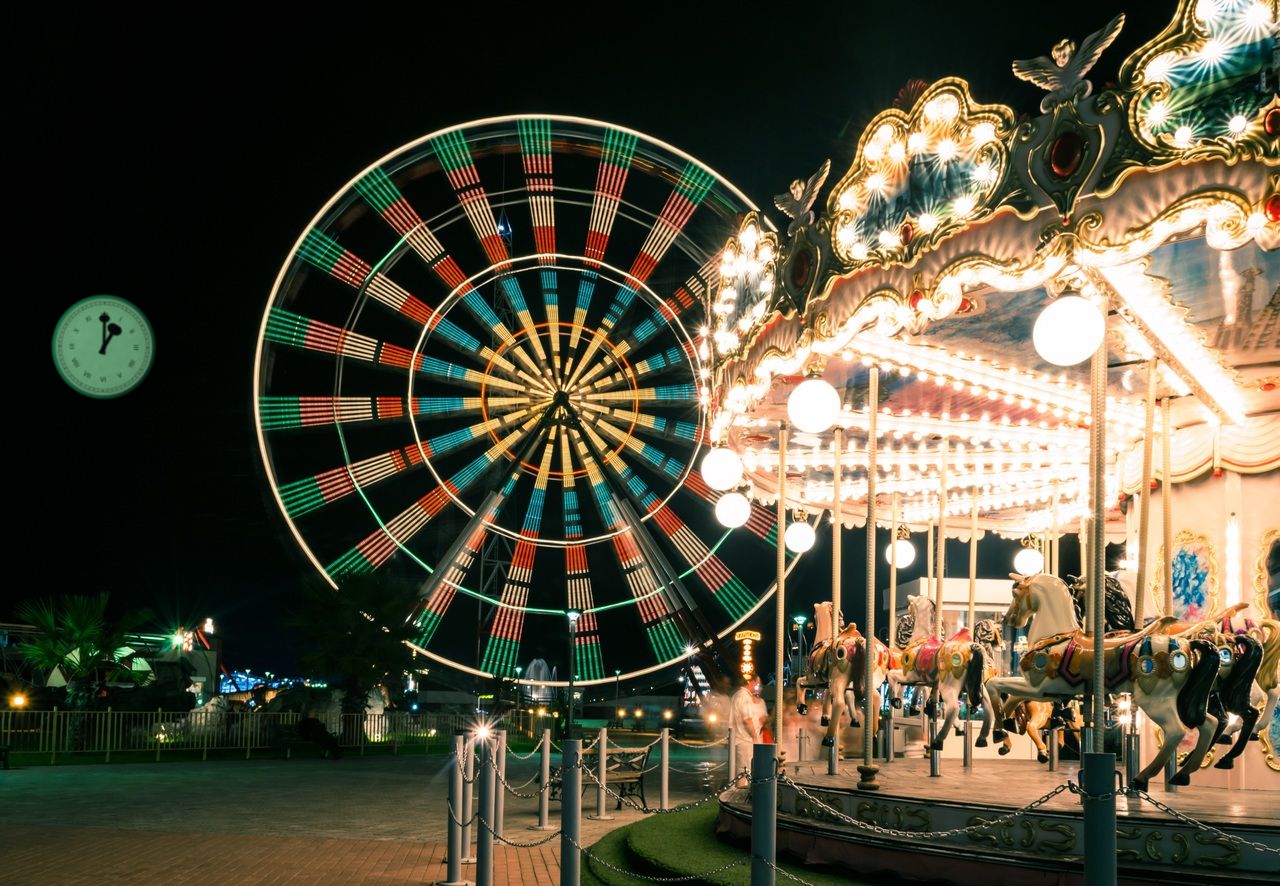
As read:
**1:00**
